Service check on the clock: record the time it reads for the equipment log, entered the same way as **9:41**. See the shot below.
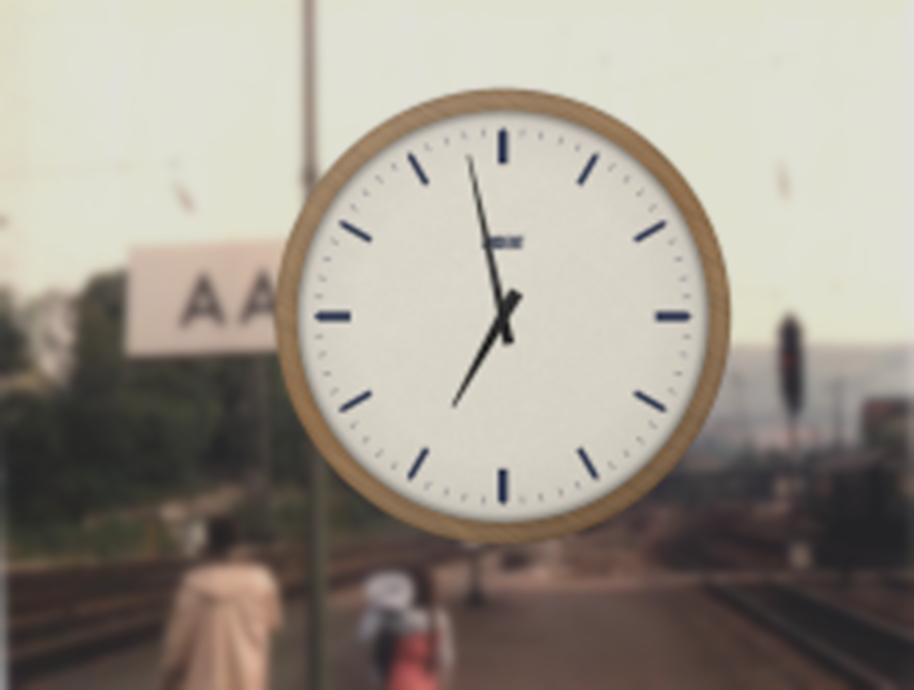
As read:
**6:58**
